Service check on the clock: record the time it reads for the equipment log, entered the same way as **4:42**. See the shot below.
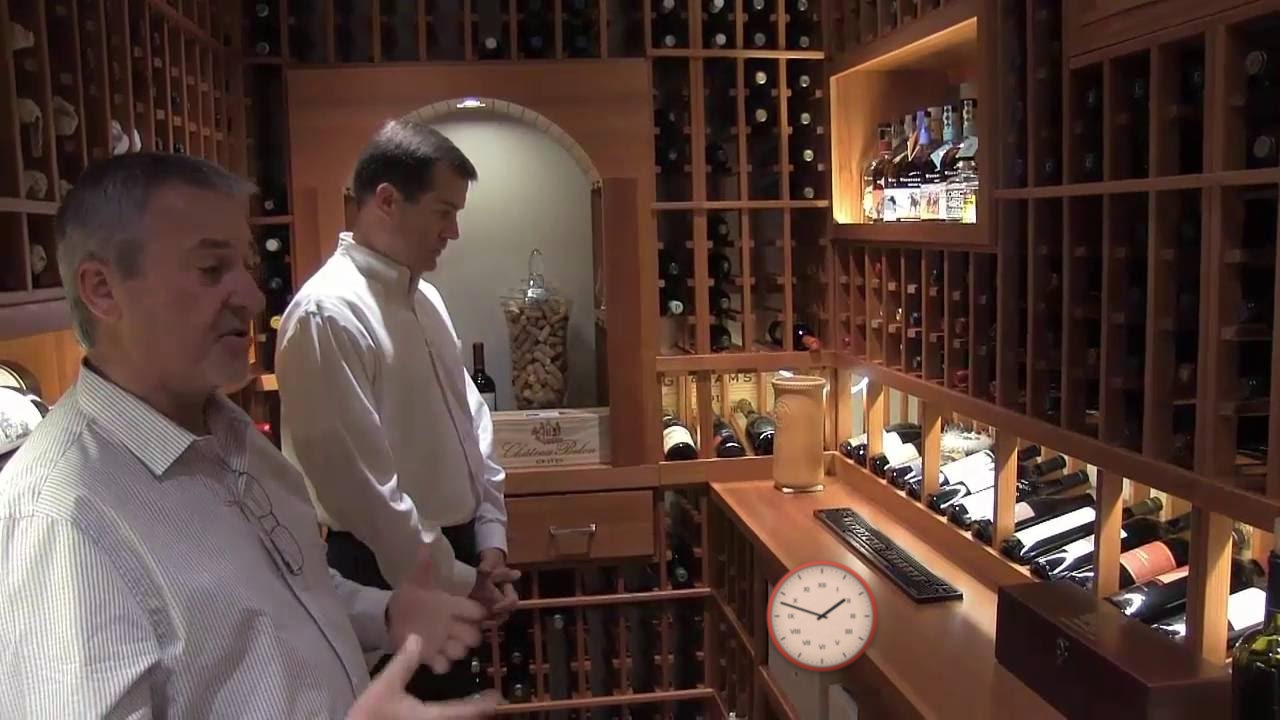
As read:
**1:48**
